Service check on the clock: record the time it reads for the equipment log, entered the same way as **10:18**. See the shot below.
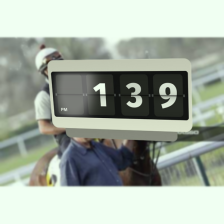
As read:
**1:39**
